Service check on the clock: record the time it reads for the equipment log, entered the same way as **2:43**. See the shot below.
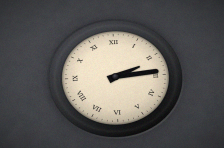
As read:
**2:14**
